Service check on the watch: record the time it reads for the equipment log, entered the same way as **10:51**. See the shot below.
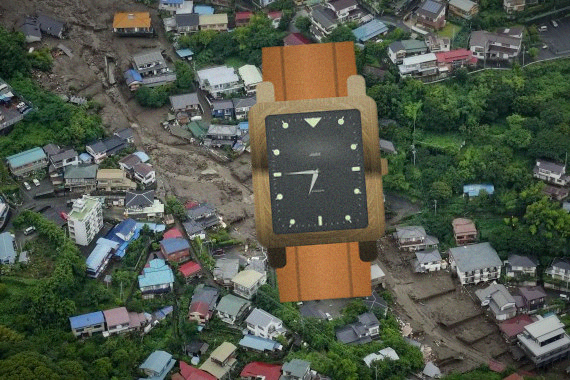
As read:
**6:45**
